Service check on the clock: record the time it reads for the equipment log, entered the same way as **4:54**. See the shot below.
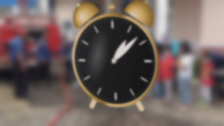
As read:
**1:08**
